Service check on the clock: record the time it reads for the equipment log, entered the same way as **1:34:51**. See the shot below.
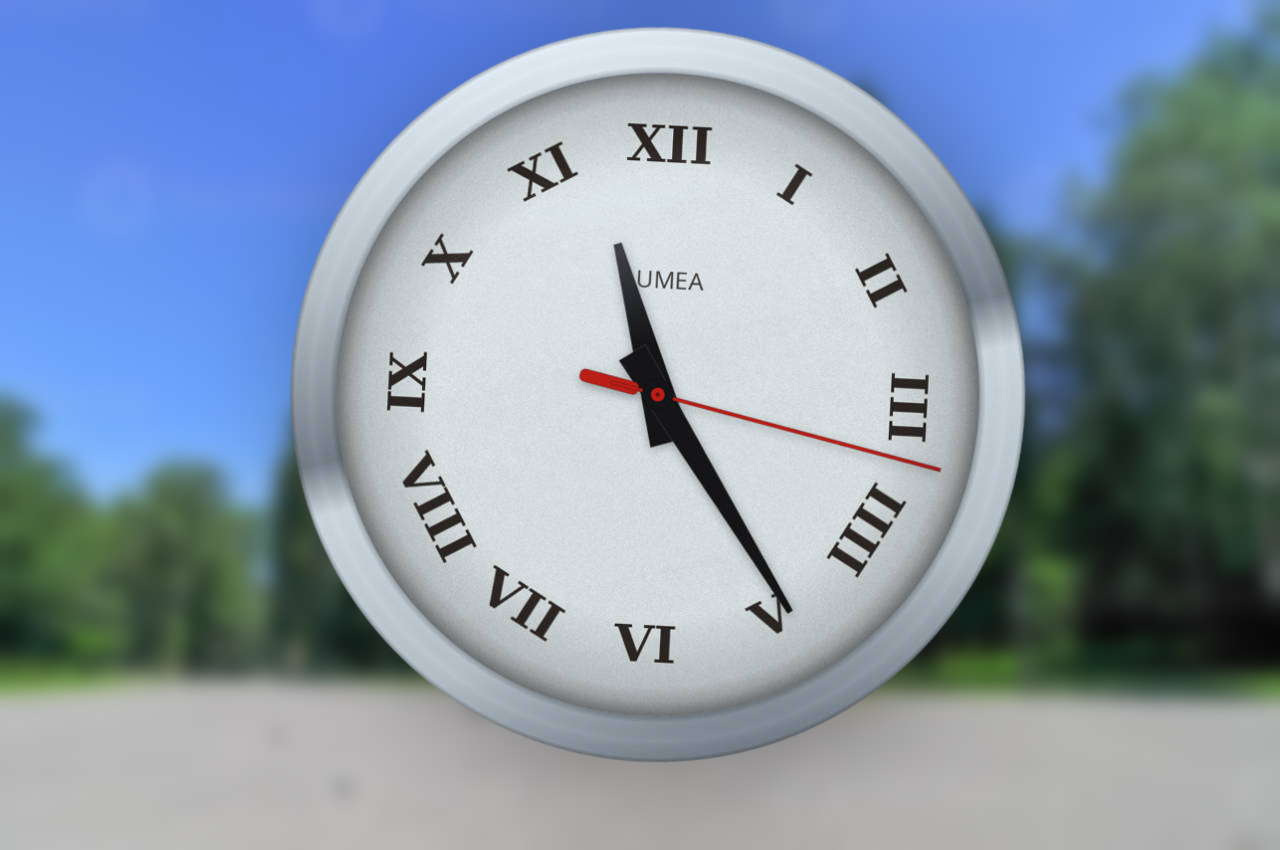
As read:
**11:24:17**
